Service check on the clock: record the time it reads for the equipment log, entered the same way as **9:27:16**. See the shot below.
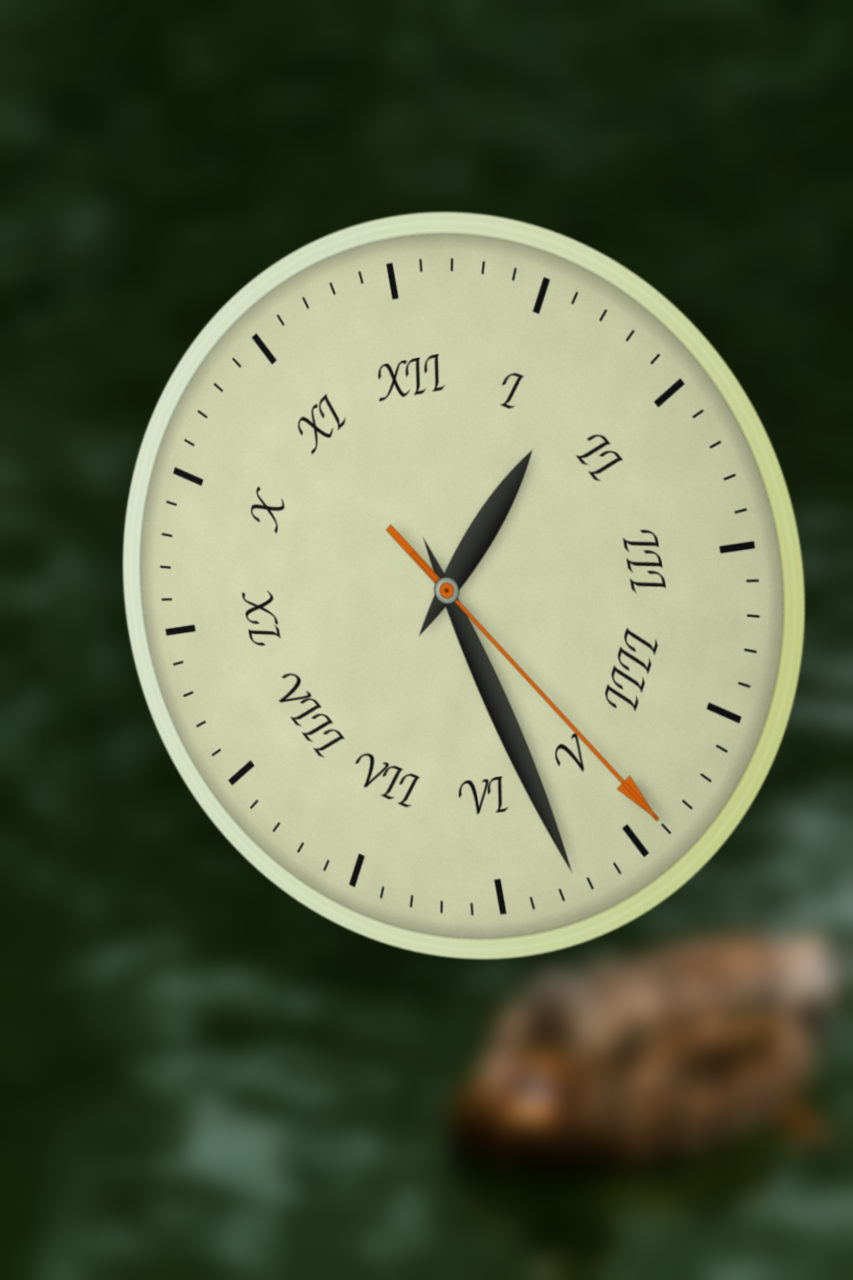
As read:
**1:27:24**
